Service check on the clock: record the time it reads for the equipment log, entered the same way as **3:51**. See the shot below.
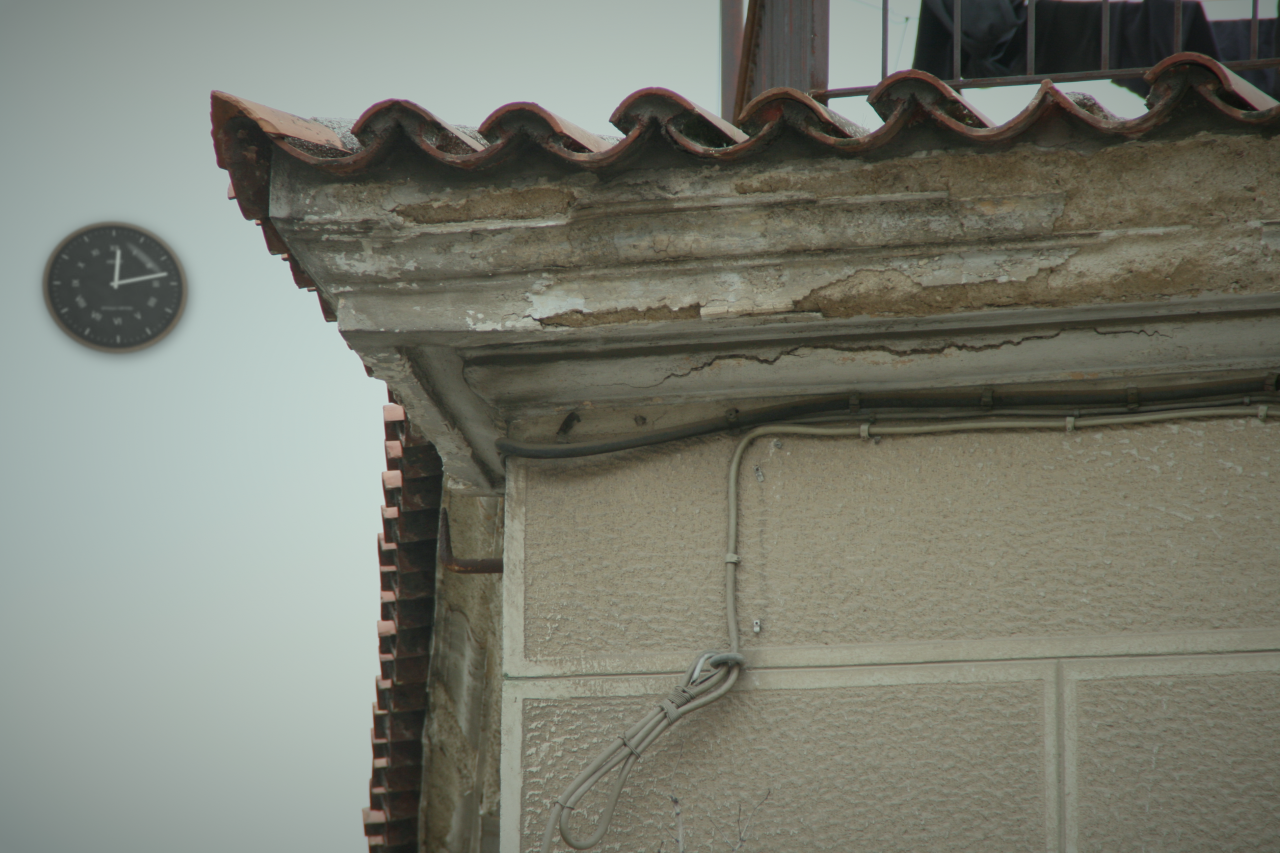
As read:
**12:13**
